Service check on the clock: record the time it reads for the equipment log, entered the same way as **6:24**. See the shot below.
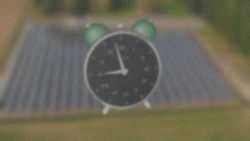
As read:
**8:58**
